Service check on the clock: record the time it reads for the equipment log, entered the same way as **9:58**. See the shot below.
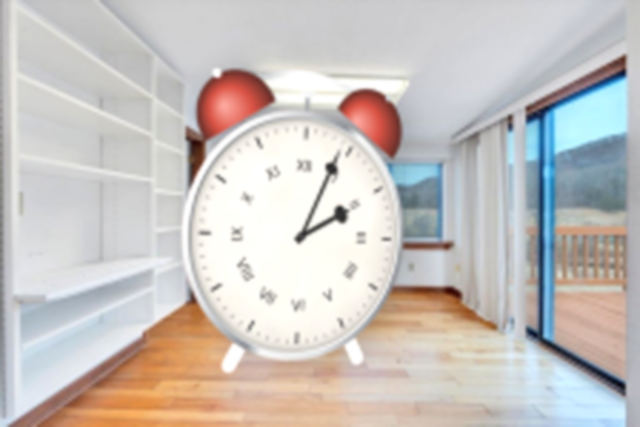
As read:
**2:04**
